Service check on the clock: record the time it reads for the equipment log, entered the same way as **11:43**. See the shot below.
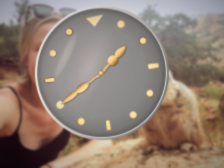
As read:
**1:40**
